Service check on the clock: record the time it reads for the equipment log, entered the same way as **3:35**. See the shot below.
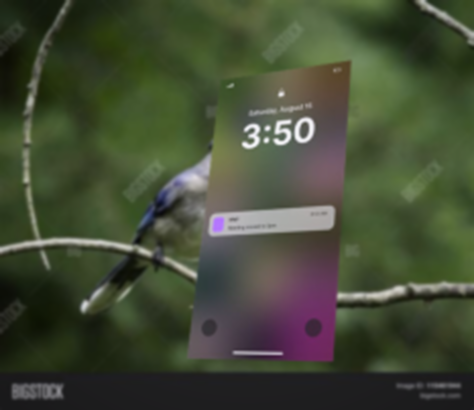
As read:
**3:50**
